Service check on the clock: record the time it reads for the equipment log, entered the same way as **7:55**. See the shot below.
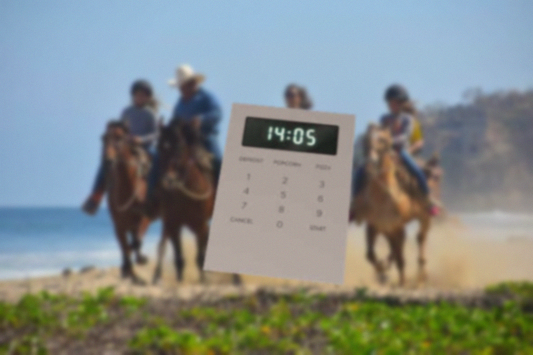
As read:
**14:05**
